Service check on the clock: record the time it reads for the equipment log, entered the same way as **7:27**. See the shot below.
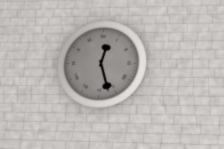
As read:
**12:27**
